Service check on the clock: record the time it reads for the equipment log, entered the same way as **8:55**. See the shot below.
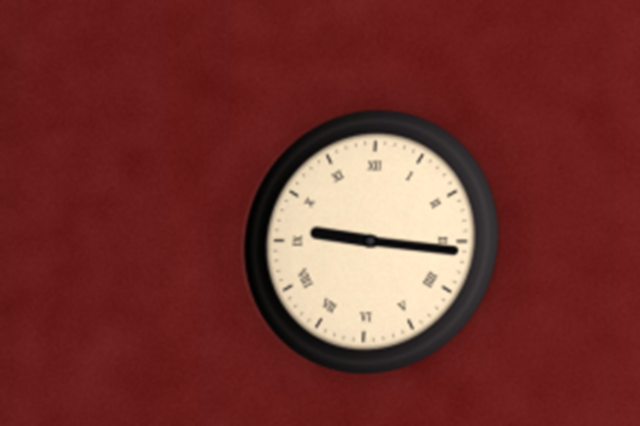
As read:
**9:16**
